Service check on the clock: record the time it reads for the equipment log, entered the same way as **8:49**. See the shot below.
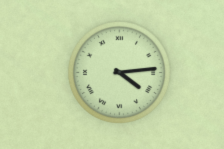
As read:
**4:14**
